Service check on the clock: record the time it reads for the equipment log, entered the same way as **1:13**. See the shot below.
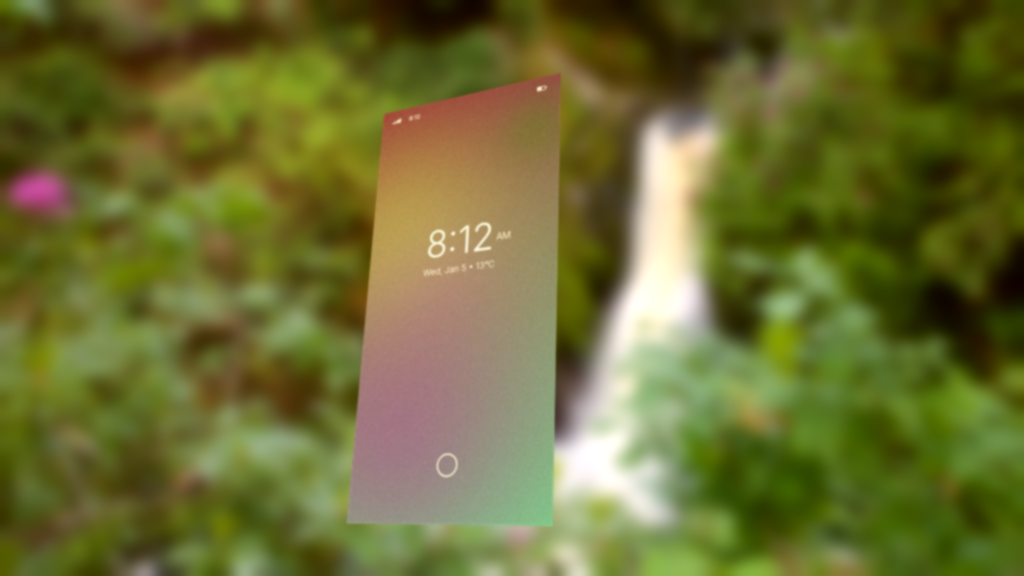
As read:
**8:12**
